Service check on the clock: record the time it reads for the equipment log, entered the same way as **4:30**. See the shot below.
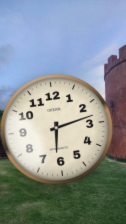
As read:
**6:13**
